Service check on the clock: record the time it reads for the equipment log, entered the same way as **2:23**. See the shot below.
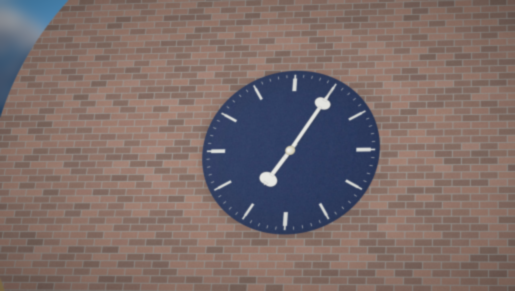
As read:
**7:05**
